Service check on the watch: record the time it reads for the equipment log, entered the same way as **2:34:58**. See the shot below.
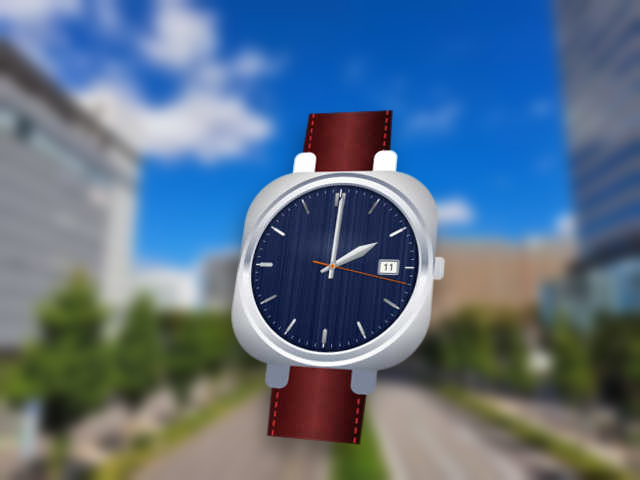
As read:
**2:00:17**
